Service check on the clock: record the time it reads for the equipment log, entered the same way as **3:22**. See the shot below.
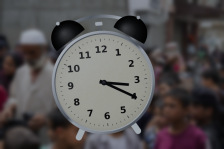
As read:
**3:20**
